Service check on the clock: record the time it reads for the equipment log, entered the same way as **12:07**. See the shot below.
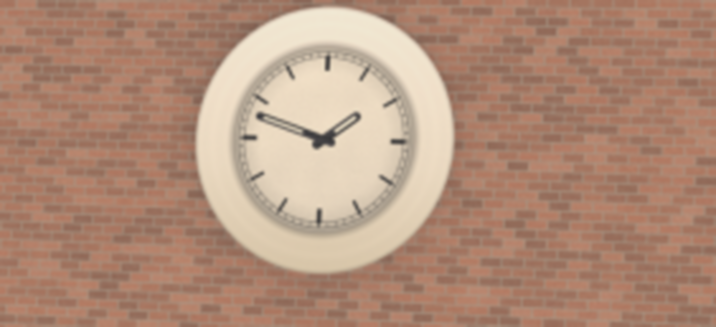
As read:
**1:48**
